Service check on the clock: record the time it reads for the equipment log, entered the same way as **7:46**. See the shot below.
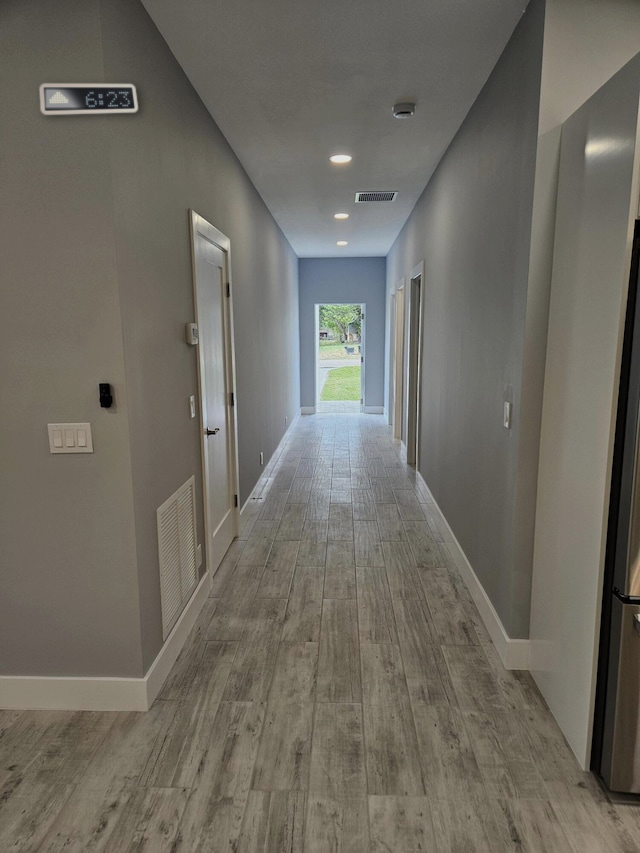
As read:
**6:23**
